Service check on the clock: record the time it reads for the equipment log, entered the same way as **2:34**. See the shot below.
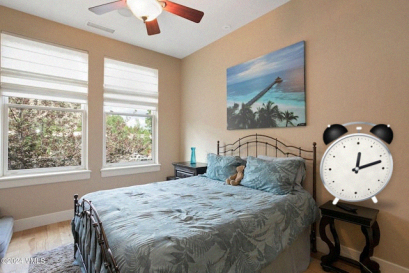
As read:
**12:12**
